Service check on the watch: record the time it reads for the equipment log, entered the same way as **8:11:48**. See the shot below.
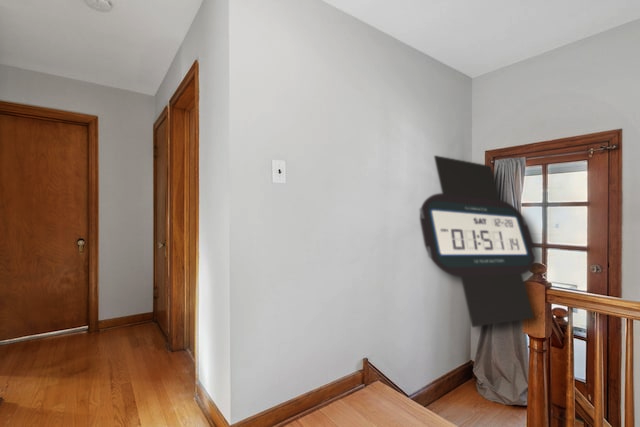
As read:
**1:51:14**
